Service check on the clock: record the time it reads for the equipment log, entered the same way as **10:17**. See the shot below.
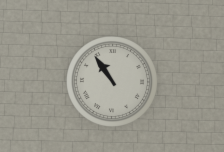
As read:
**10:54**
